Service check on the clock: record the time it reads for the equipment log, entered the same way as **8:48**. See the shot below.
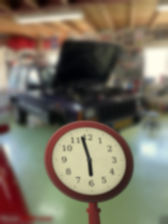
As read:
**5:58**
